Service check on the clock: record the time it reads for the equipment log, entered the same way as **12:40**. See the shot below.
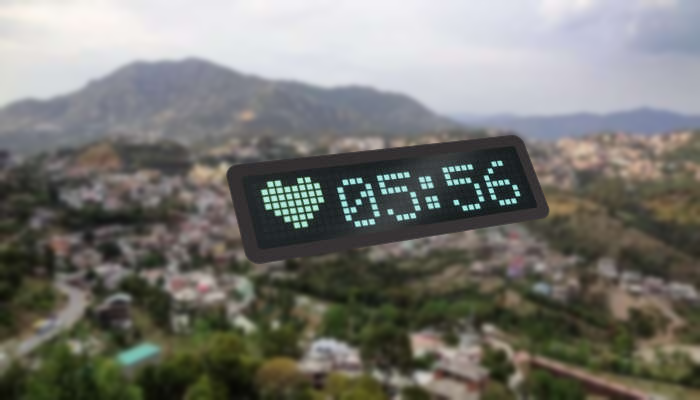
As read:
**5:56**
